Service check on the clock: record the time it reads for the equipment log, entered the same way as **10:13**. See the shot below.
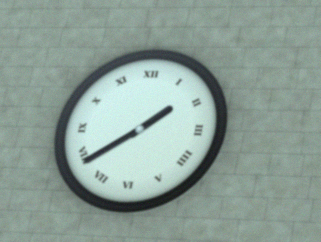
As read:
**1:39**
